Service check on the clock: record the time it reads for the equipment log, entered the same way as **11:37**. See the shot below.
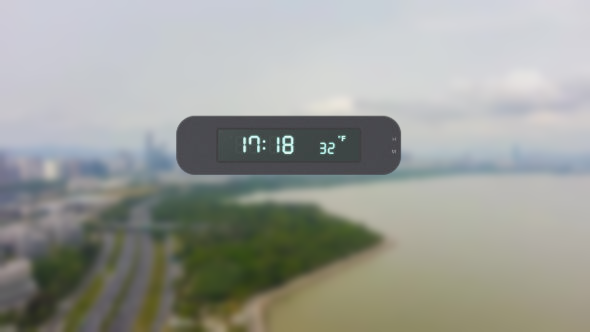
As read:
**17:18**
